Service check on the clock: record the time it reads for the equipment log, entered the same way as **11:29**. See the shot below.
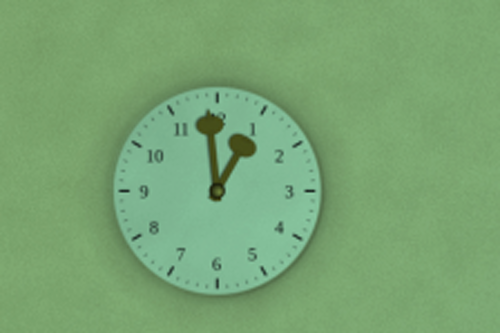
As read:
**12:59**
